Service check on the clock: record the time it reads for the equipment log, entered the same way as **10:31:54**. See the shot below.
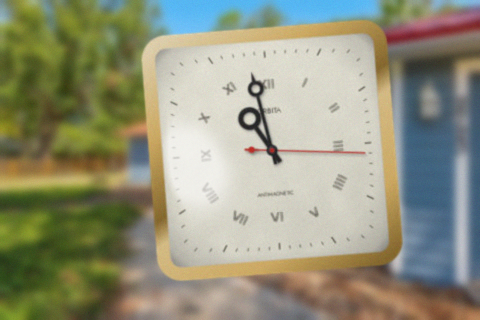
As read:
**10:58:16**
